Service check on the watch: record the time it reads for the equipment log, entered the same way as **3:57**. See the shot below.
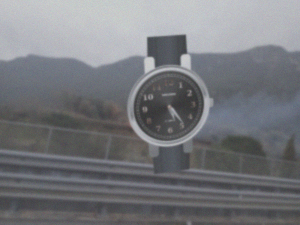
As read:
**5:24**
